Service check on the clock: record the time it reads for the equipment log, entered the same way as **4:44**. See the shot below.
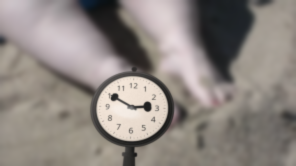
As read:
**2:50**
